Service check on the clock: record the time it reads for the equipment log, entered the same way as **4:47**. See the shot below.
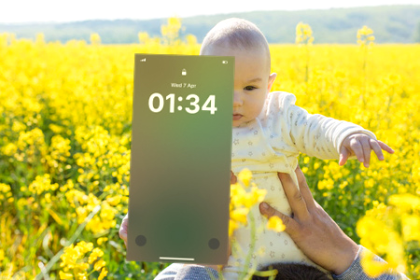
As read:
**1:34**
